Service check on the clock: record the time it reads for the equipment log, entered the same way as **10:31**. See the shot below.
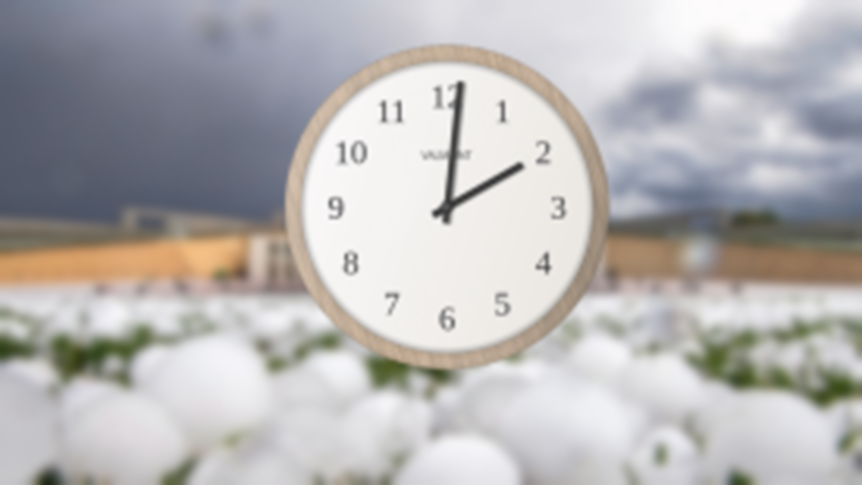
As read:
**2:01**
